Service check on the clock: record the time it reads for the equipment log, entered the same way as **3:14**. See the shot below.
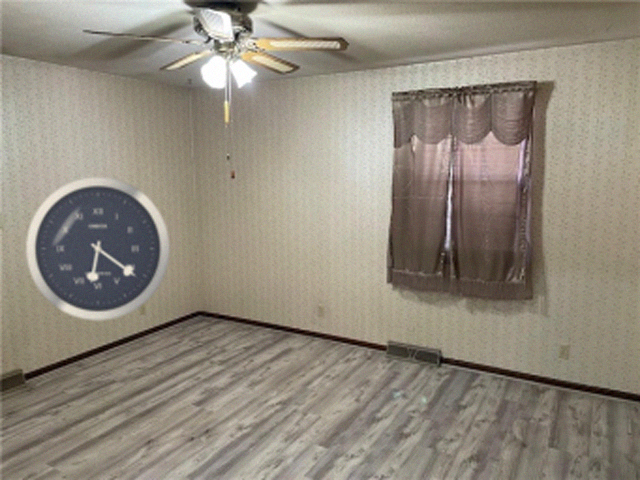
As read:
**6:21**
